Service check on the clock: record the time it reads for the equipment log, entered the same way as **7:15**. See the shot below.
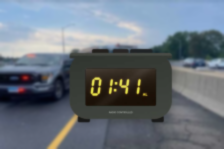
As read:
**1:41**
